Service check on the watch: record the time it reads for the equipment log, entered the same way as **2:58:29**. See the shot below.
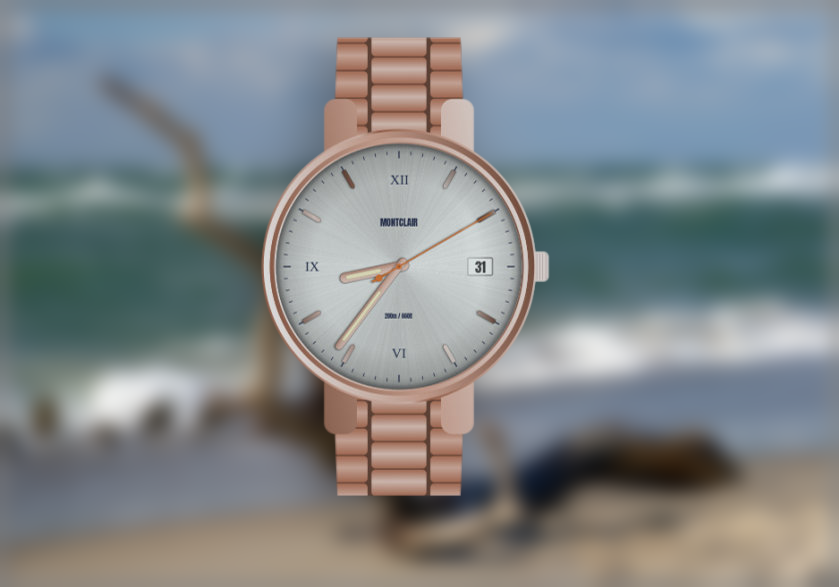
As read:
**8:36:10**
